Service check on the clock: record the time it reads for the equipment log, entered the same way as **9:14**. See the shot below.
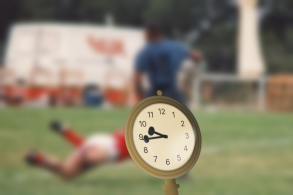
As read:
**9:44**
